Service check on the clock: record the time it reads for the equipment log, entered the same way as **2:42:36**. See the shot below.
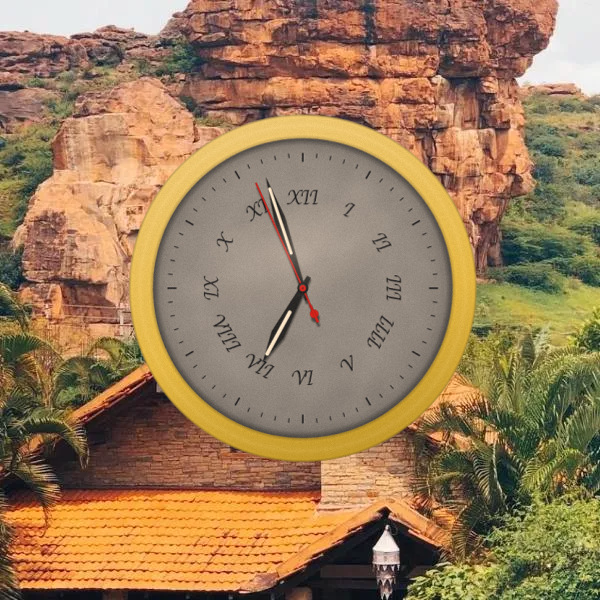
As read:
**6:56:56**
